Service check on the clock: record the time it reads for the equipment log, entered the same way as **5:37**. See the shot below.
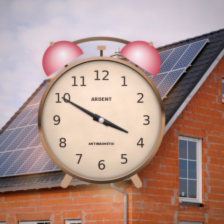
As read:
**3:50**
